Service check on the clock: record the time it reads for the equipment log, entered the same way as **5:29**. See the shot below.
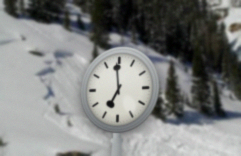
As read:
**6:59**
